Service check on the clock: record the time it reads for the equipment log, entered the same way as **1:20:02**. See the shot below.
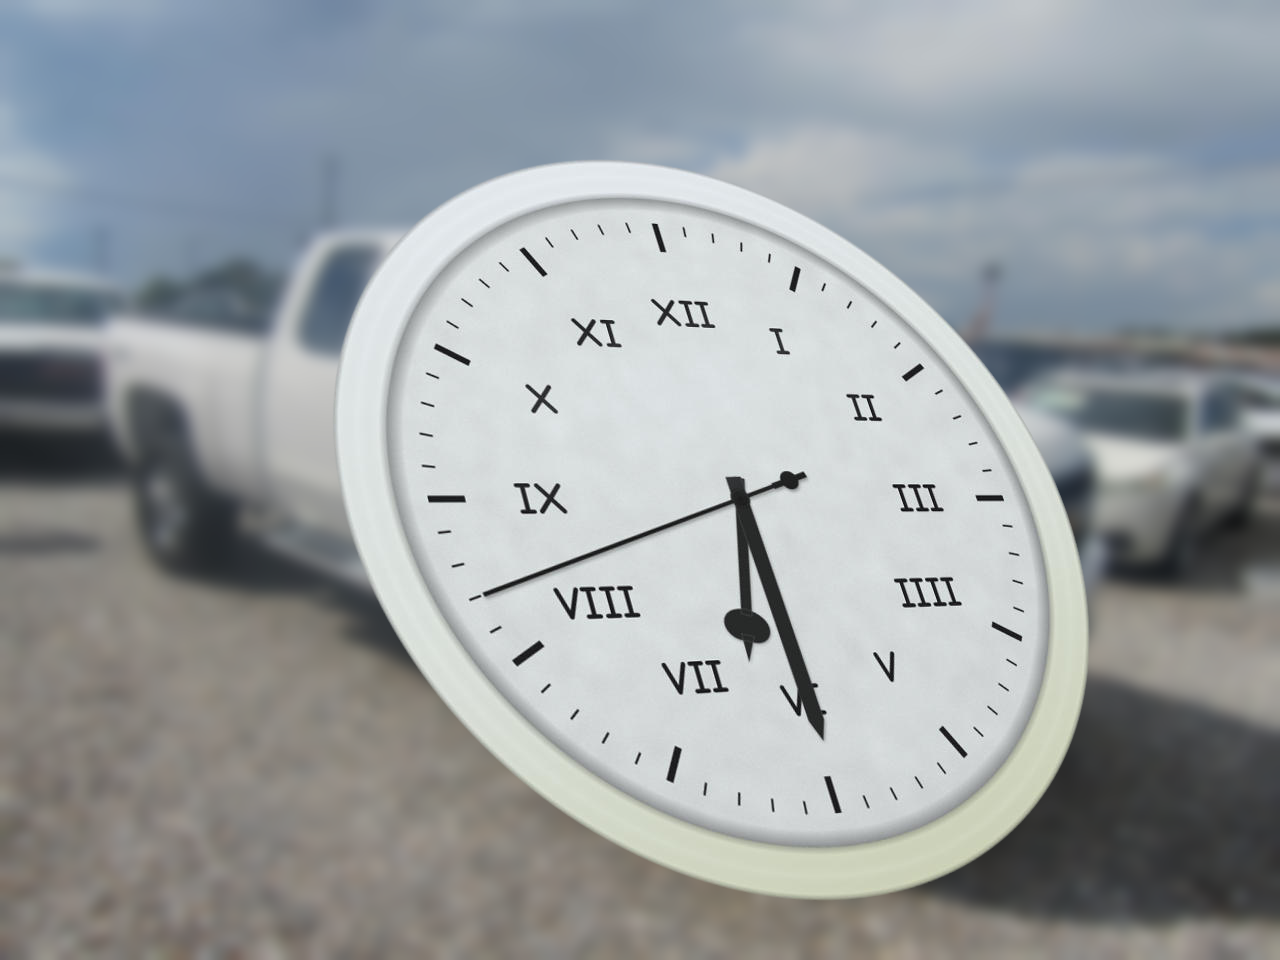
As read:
**6:29:42**
